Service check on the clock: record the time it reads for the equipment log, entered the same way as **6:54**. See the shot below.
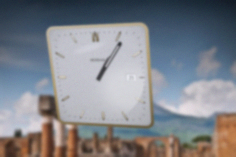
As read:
**1:06**
